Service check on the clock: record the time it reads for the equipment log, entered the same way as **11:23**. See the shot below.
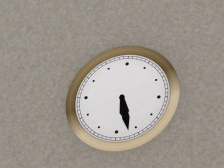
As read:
**5:27**
